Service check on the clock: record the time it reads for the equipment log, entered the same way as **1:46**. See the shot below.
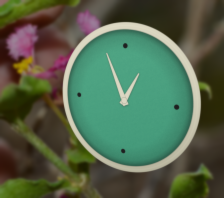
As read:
**12:56**
